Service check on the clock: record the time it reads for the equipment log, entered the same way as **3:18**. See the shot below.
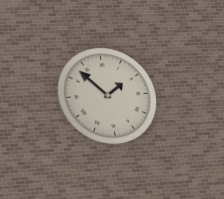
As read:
**1:53**
